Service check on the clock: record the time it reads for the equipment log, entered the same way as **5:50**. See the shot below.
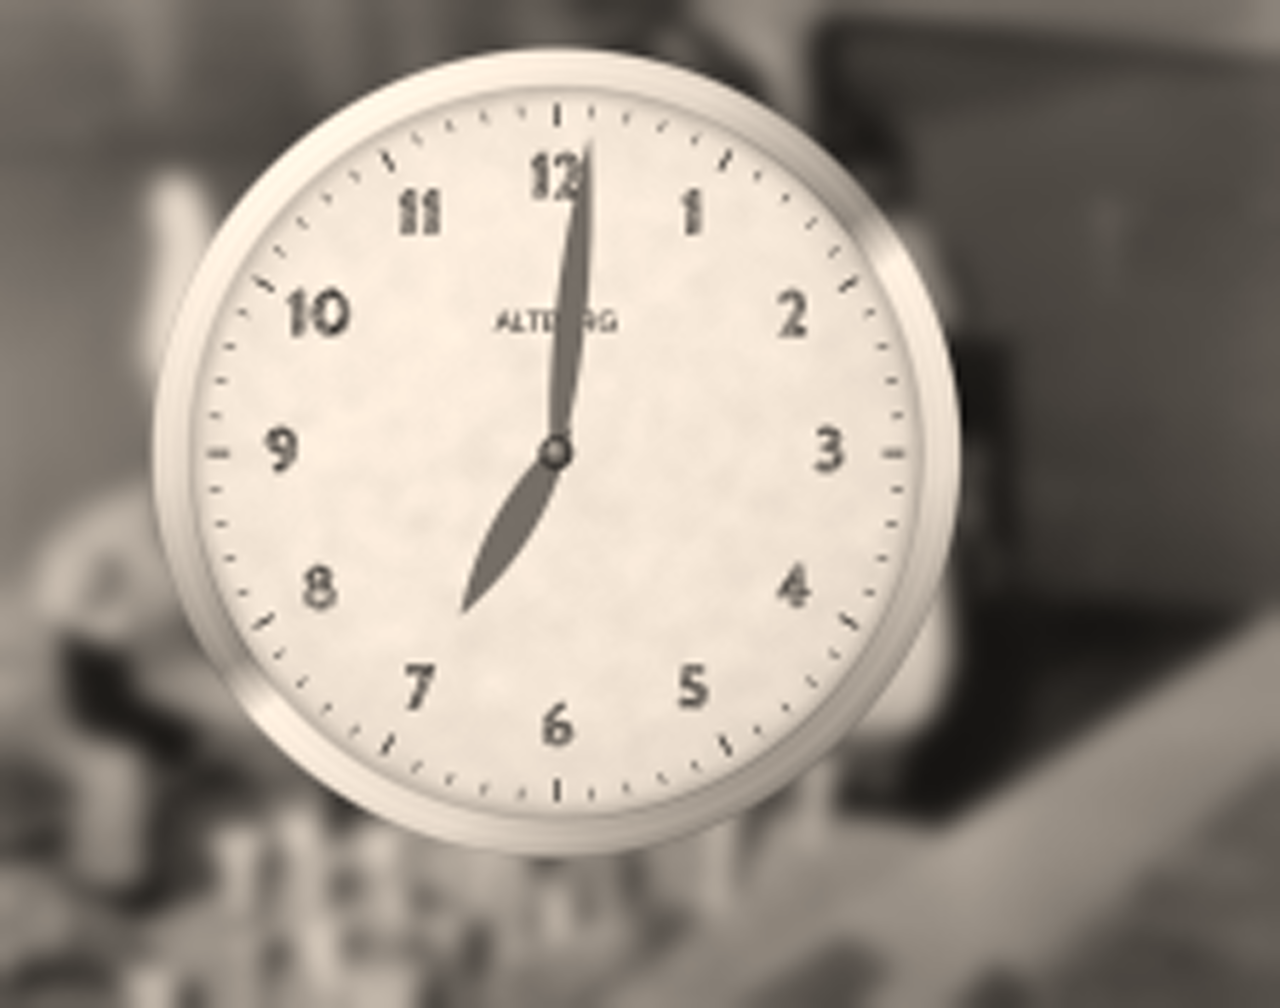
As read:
**7:01**
